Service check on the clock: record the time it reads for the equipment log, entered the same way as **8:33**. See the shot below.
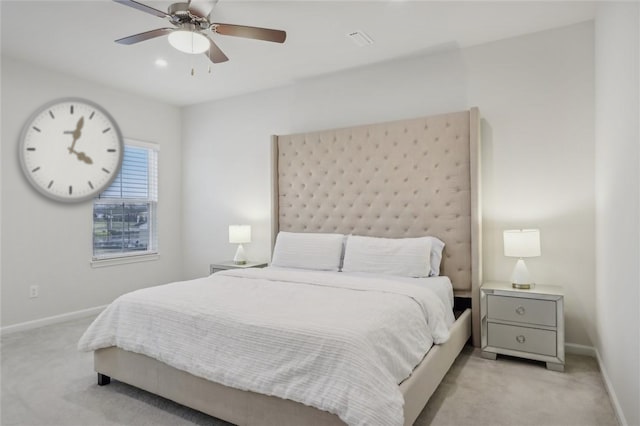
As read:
**4:03**
